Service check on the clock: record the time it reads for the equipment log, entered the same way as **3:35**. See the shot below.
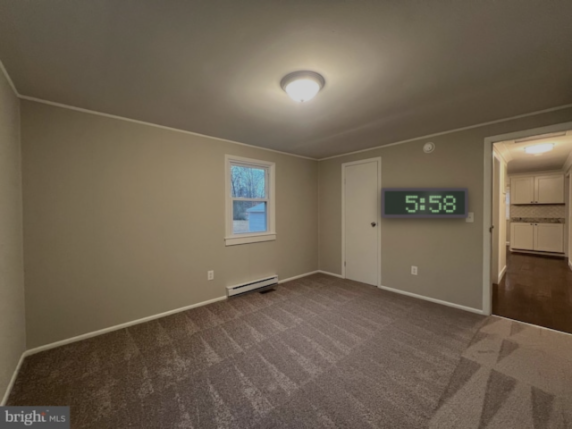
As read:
**5:58**
